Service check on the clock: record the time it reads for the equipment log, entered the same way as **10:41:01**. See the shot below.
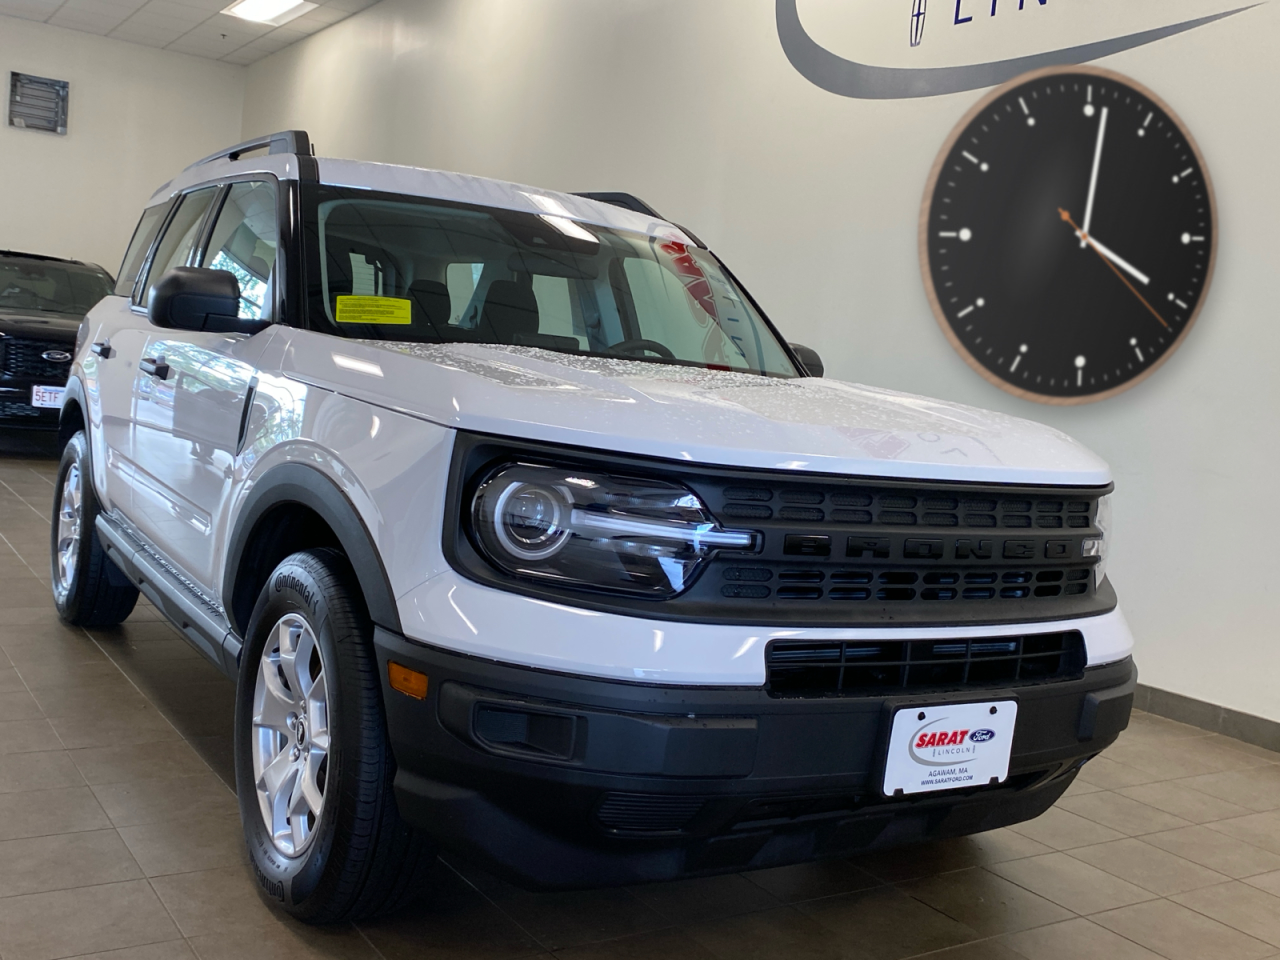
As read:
**4:01:22**
